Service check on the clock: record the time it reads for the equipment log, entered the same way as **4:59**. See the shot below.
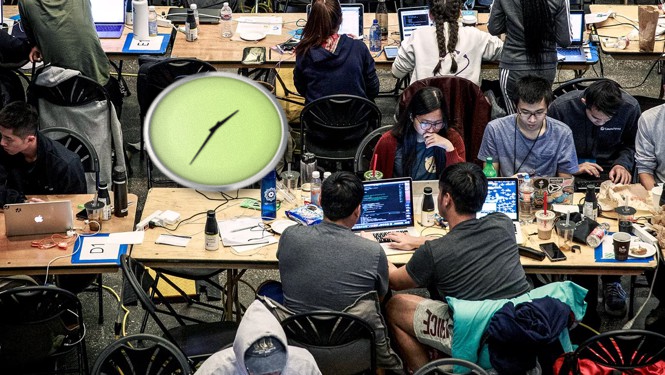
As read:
**1:35**
